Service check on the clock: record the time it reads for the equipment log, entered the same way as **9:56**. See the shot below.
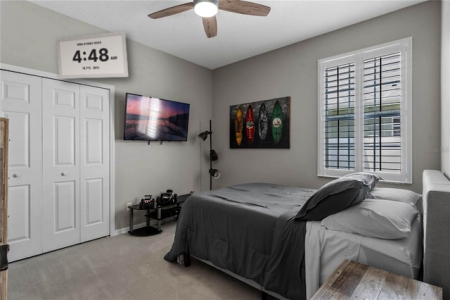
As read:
**4:48**
